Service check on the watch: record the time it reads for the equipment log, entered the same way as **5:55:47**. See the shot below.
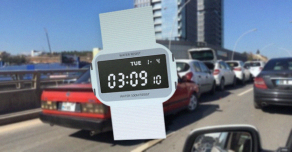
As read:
**3:09:10**
